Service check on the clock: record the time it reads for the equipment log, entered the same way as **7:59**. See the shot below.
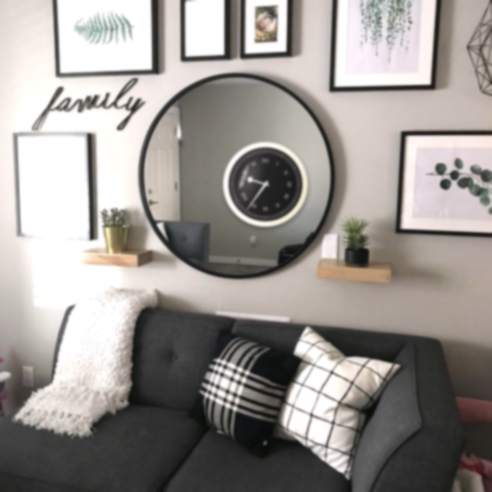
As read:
**9:36**
